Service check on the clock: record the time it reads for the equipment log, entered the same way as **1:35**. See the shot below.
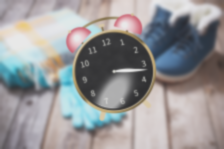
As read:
**3:17**
